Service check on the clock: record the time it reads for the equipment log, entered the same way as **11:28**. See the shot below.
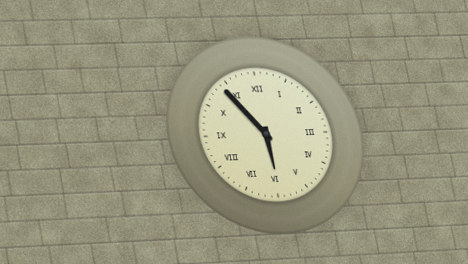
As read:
**5:54**
